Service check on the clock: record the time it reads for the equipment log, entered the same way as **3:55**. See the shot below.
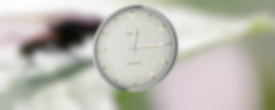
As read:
**12:15**
